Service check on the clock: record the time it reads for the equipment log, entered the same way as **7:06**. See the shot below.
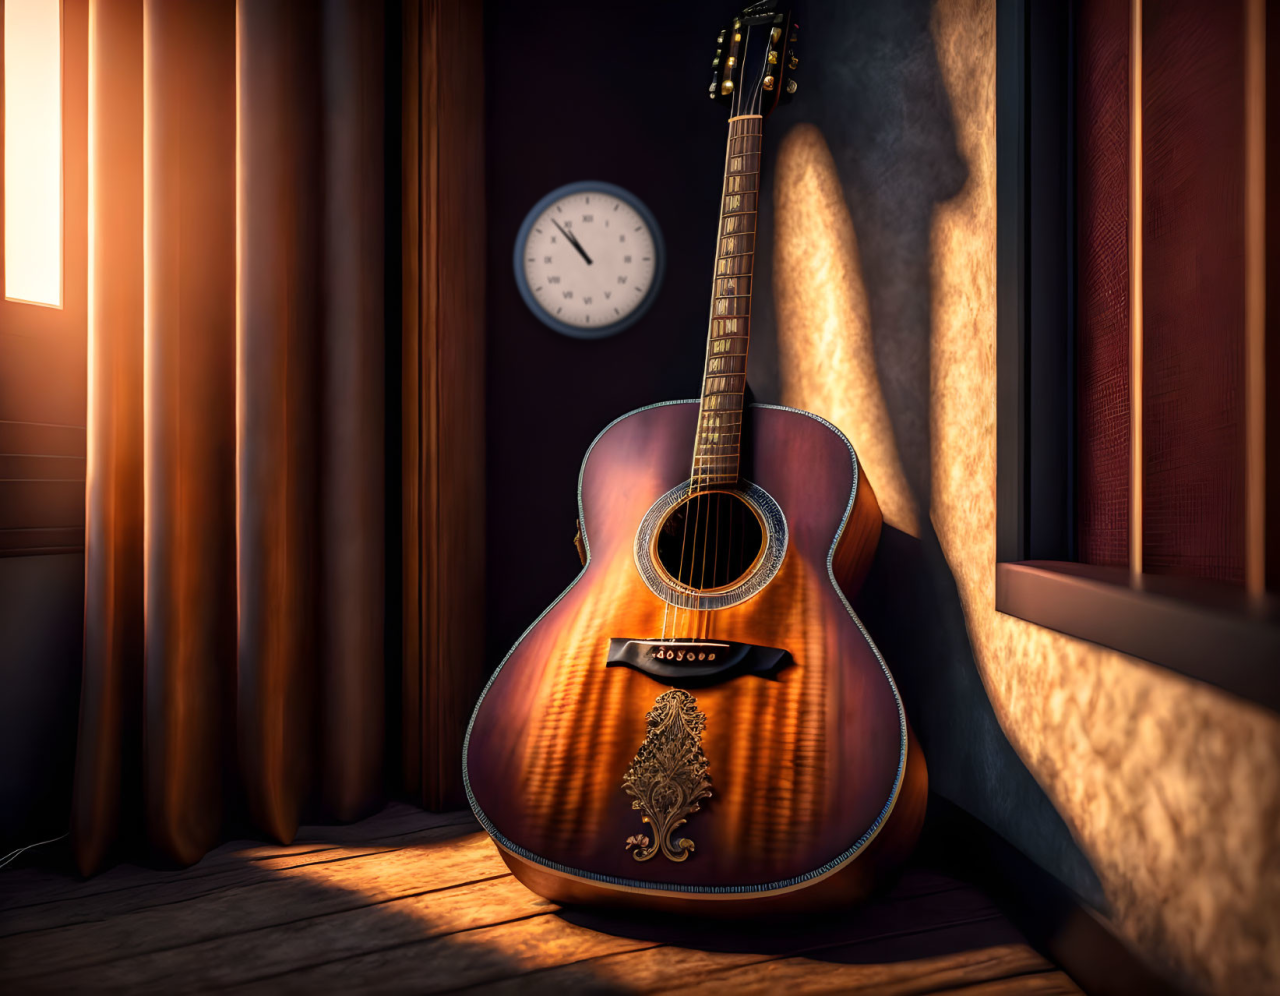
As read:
**10:53**
